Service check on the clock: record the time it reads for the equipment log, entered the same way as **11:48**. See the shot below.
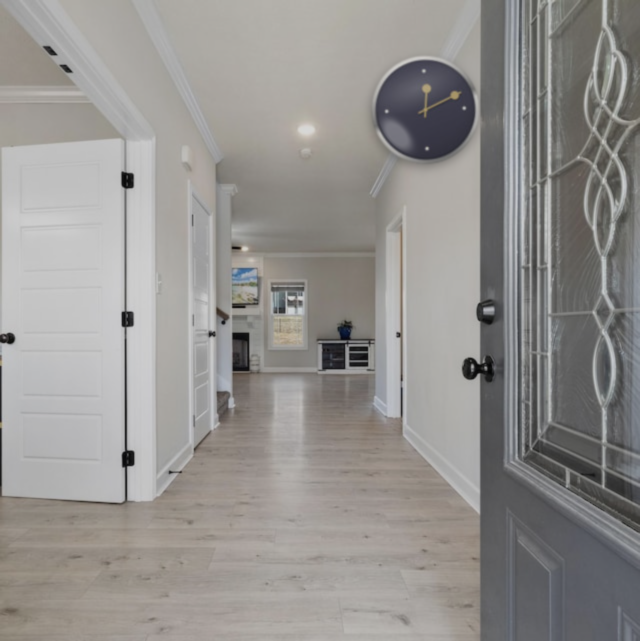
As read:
**12:11**
